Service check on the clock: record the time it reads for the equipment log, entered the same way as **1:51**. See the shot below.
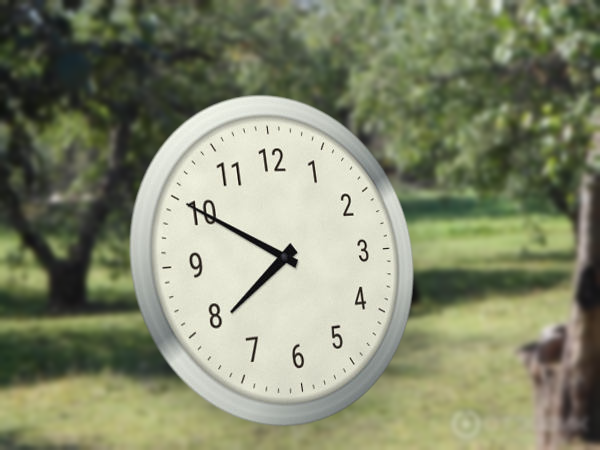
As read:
**7:50**
